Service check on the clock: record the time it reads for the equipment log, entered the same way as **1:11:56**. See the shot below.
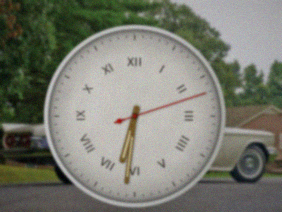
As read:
**6:31:12**
